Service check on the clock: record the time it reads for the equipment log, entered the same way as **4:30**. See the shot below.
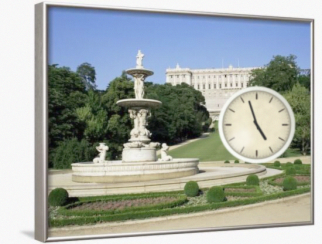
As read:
**4:57**
